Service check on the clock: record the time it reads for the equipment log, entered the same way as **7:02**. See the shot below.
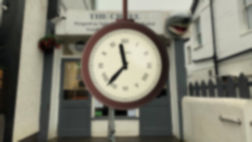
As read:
**11:37**
